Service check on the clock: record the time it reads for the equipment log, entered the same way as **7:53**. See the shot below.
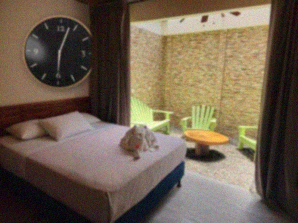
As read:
**6:03**
